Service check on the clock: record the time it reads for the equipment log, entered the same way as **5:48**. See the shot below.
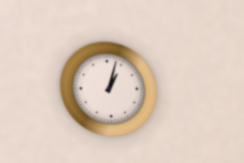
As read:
**1:03**
